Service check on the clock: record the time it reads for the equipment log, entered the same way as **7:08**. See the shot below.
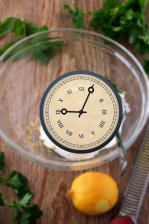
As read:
**9:04**
